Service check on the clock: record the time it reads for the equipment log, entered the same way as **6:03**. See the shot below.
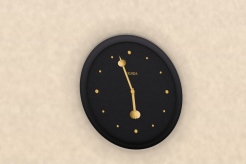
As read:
**5:57**
